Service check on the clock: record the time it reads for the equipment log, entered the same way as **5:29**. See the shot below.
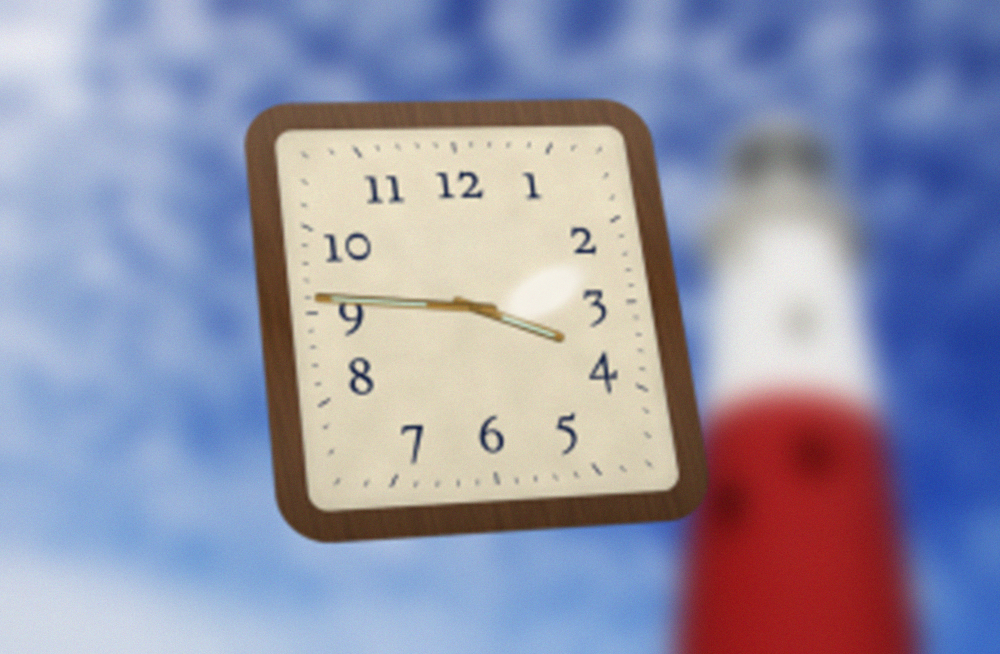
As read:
**3:46**
